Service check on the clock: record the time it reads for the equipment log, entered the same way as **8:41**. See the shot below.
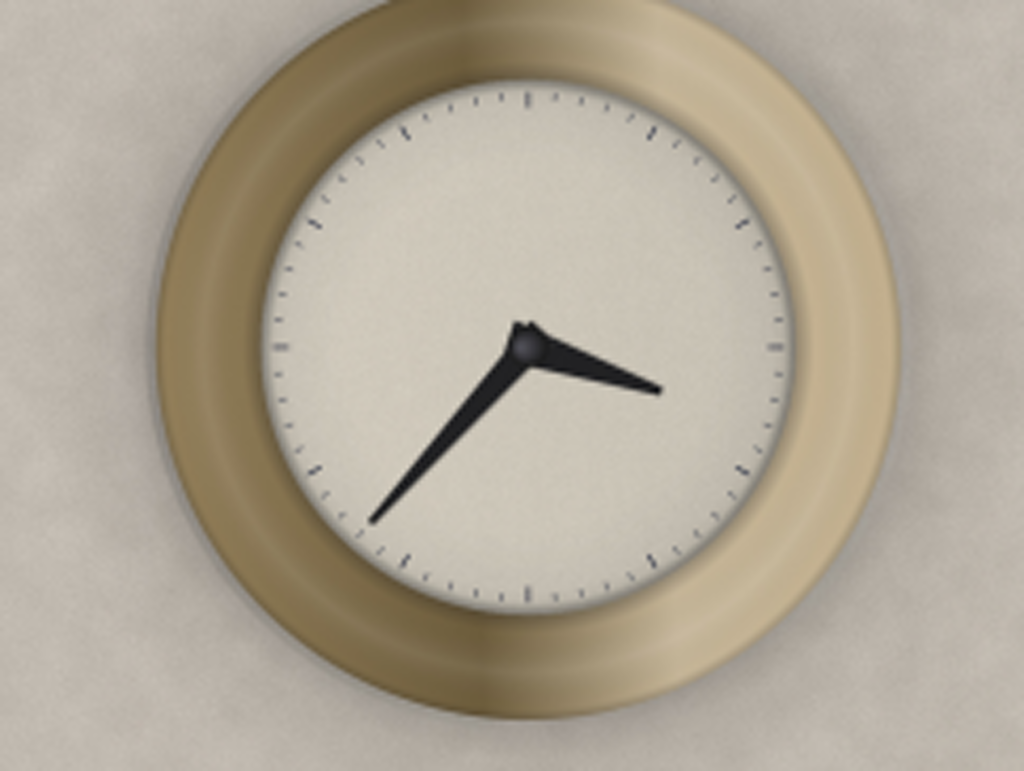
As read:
**3:37**
